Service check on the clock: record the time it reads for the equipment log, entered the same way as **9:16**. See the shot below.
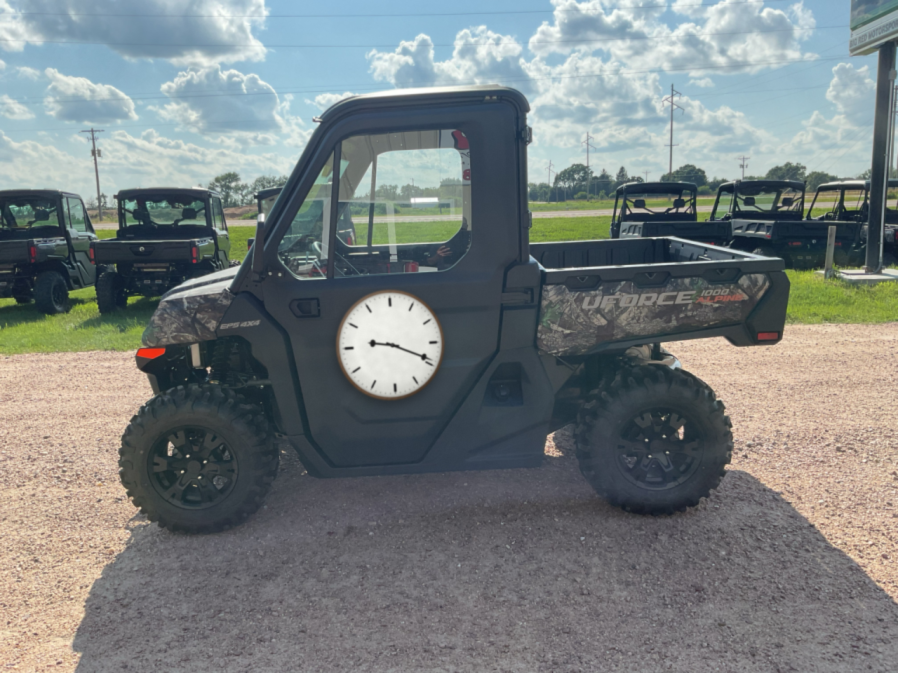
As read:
**9:19**
